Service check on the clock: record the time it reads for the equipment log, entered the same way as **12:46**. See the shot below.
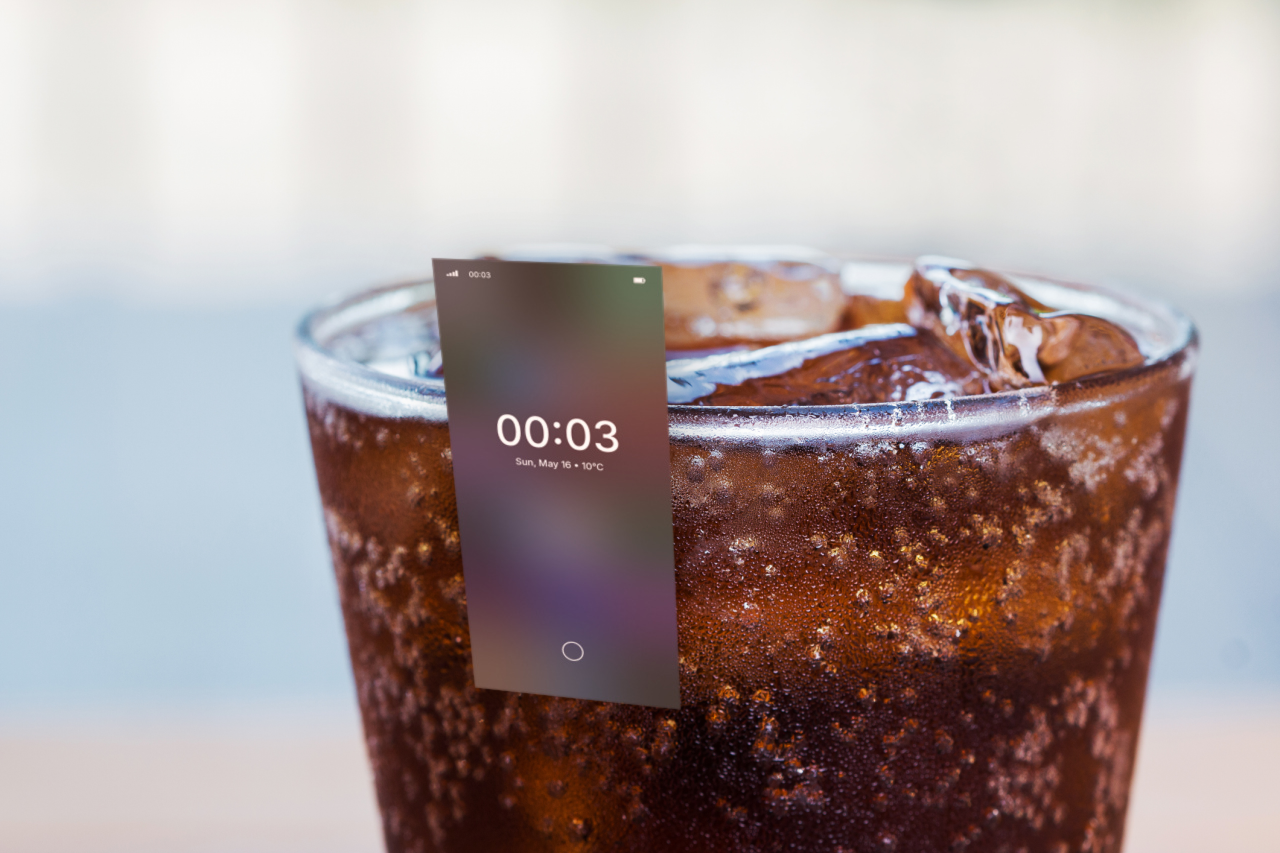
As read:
**0:03**
